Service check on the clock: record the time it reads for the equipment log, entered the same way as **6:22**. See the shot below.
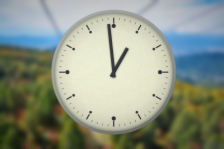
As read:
**12:59**
